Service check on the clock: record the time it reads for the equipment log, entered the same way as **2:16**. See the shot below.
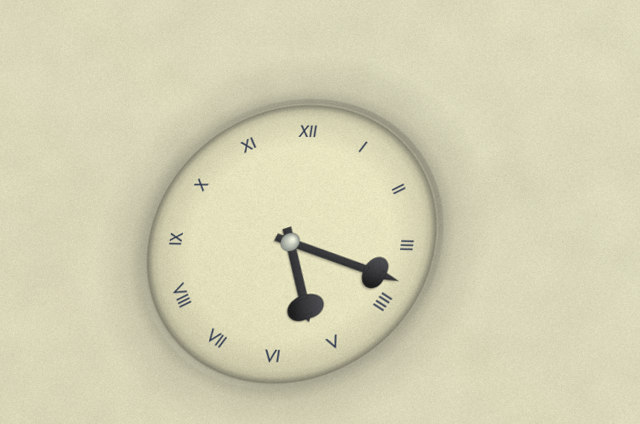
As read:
**5:18**
